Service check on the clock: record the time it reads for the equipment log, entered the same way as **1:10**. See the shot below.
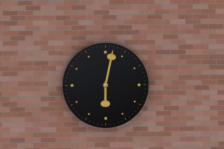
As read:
**6:02**
